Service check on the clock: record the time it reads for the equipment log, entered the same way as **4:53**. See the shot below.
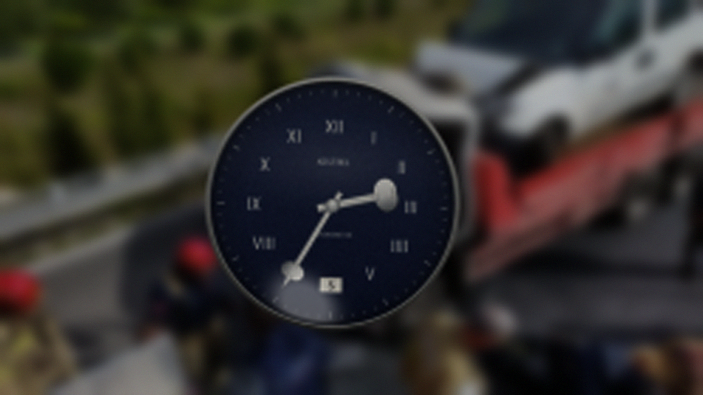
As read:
**2:35**
